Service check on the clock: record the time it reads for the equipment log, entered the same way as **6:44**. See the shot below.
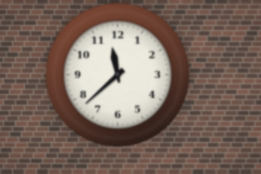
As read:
**11:38**
